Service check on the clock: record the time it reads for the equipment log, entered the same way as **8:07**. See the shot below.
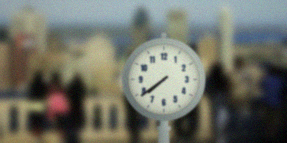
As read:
**7:39**
